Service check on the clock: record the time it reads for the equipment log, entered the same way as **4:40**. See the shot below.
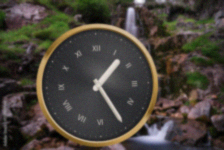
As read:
**1:25**
